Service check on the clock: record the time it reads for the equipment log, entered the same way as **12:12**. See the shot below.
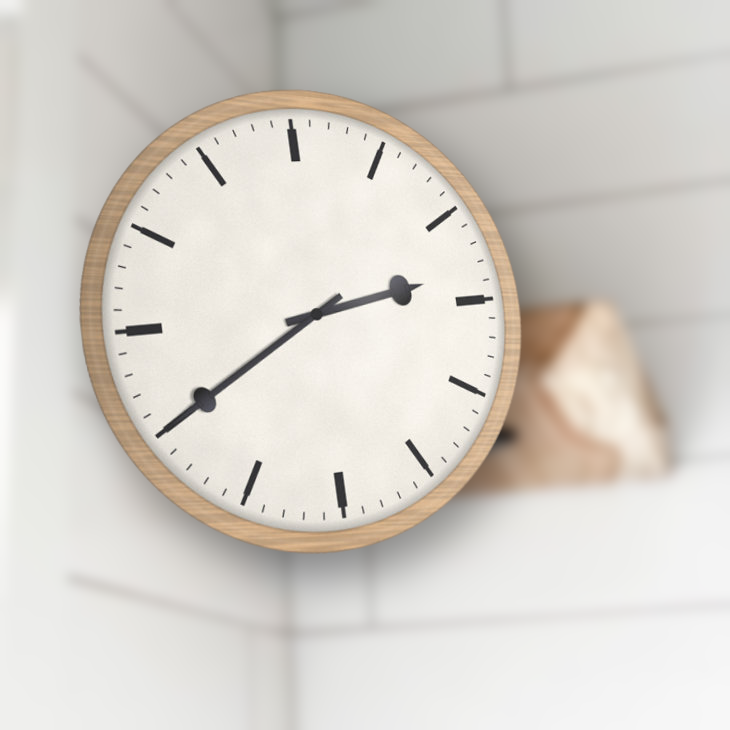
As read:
**2:40**
